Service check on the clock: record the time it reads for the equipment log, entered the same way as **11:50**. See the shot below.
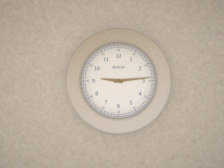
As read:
**9:14**
